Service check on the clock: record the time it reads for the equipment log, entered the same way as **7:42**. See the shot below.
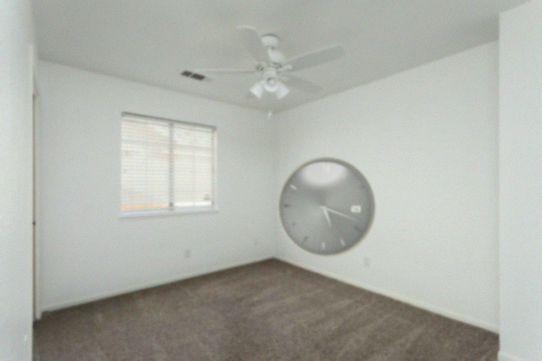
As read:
**5:18**
